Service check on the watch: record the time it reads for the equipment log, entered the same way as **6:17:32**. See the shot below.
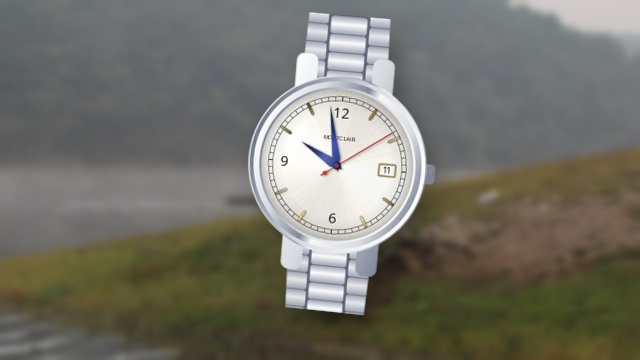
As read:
**9:58:09**
